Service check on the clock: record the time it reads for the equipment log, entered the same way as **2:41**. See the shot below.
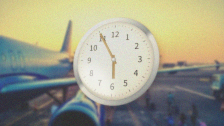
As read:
**5:55**
